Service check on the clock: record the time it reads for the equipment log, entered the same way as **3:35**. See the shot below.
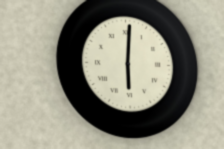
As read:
**6:01**
